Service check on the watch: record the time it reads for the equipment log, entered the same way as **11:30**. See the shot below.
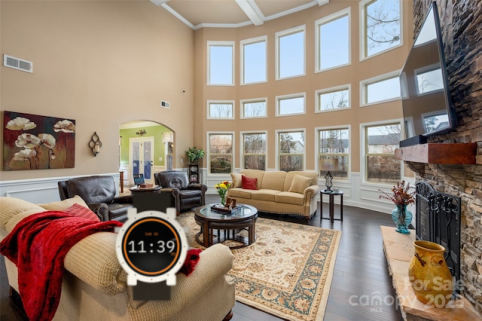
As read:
**11:39**
